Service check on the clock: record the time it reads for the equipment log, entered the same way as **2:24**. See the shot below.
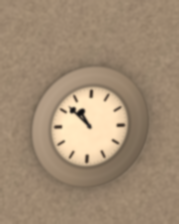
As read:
**10:52**
